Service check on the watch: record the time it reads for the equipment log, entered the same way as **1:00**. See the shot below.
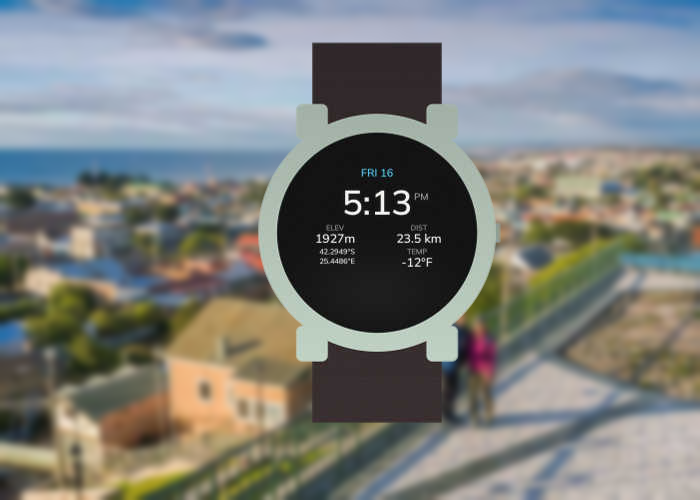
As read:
**5:13**
